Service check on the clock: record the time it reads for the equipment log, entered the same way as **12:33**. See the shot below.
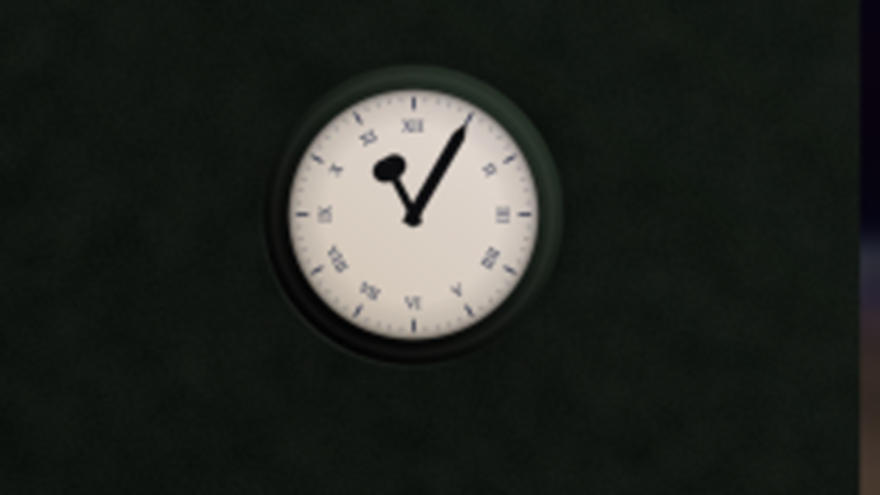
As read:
**11:05**
